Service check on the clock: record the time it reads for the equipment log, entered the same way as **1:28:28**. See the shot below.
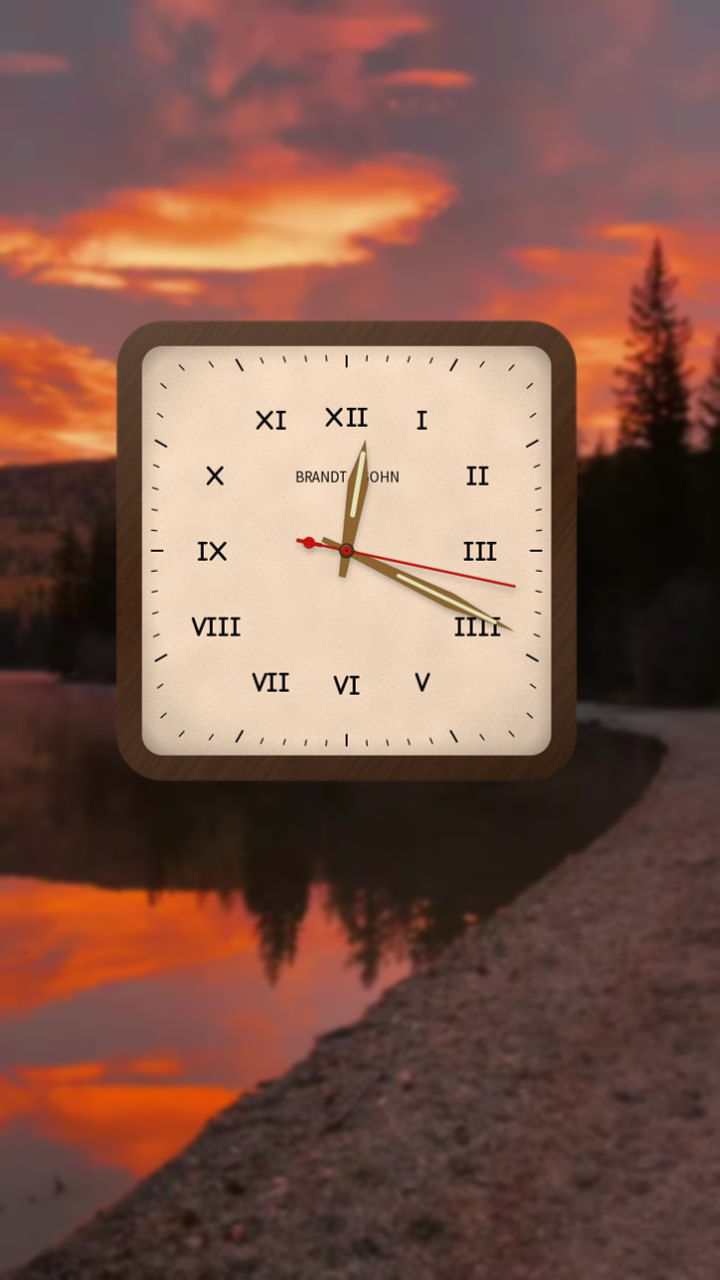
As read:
**12:19:17**
